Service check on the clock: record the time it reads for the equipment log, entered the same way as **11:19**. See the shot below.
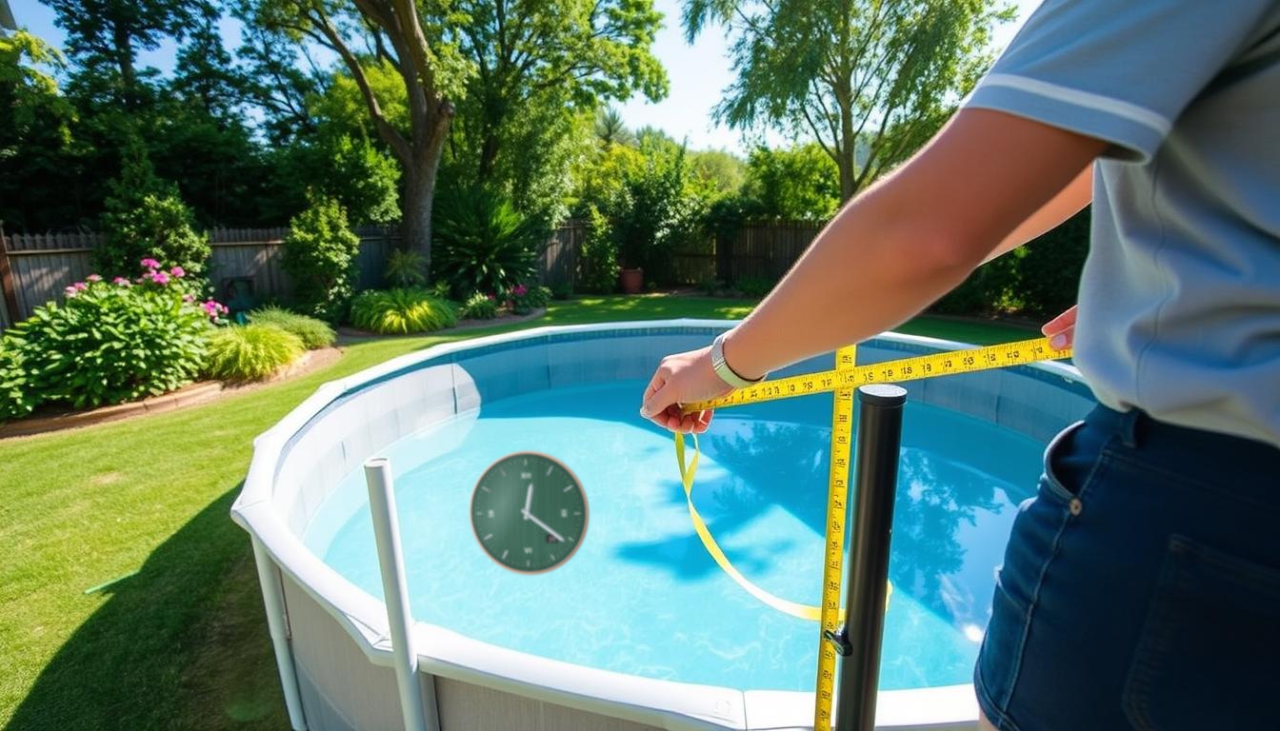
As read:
**12:21**
